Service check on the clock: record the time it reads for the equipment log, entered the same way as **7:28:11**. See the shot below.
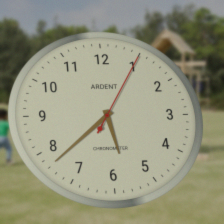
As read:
**5:38:05**
